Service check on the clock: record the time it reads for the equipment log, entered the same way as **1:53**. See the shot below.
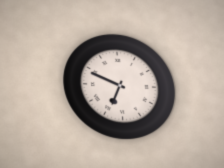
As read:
**6:49**
